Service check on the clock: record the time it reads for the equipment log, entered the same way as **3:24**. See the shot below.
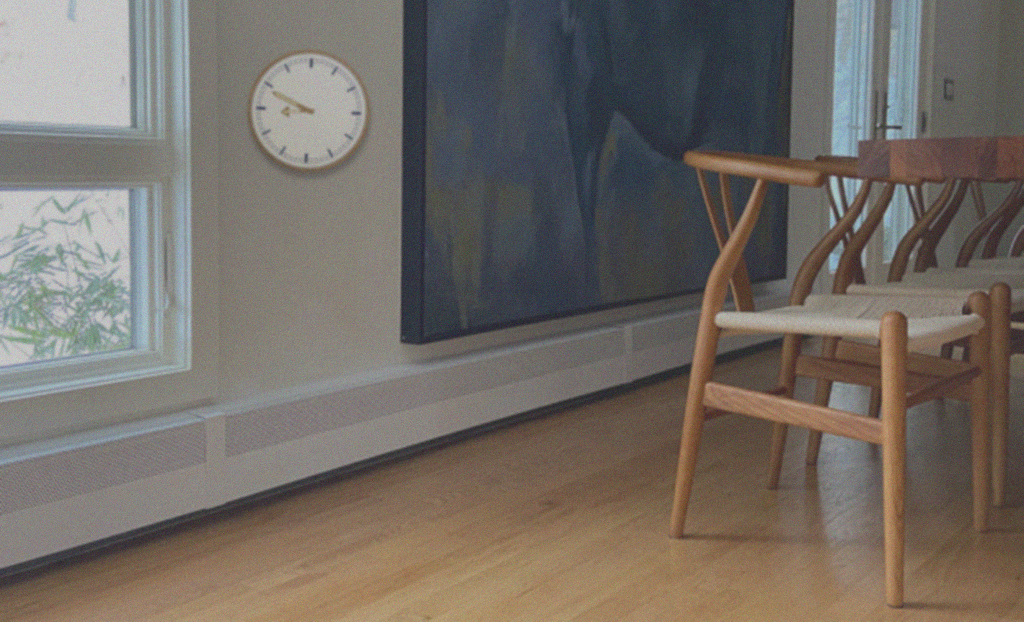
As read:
**8:49**
